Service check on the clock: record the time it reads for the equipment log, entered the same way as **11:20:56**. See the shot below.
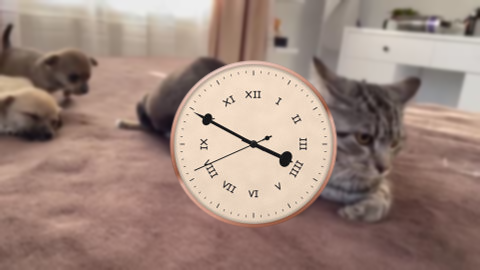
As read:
**3:49:41**
